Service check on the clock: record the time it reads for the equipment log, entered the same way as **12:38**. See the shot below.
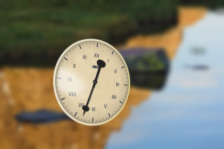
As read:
**12:33**
